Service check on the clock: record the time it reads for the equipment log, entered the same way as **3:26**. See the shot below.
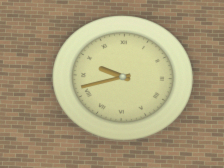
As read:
**9:42**
